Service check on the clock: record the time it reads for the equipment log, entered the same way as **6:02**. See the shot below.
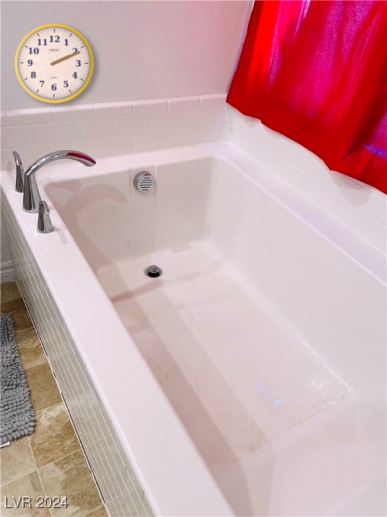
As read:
**2:11**
